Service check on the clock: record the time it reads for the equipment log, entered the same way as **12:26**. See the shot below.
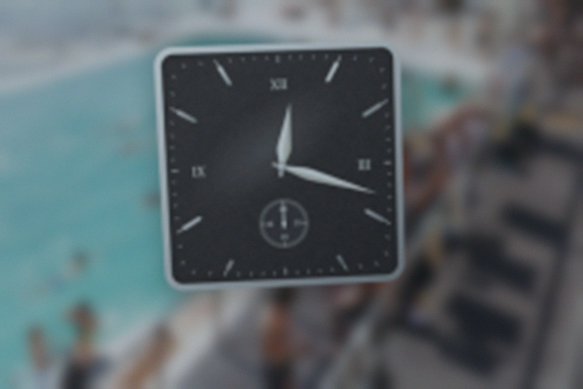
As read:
**12:18**
